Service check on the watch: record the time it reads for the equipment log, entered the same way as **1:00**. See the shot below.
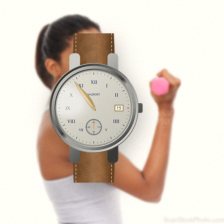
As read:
**10:54**
